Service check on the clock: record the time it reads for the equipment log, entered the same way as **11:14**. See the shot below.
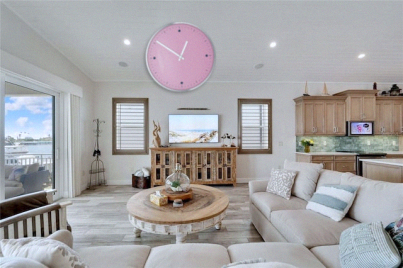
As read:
**12:51**
